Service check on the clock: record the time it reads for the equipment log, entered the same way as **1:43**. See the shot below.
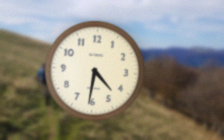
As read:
**4:31**
